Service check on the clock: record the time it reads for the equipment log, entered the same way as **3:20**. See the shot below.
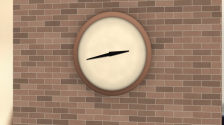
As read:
**2:43**
